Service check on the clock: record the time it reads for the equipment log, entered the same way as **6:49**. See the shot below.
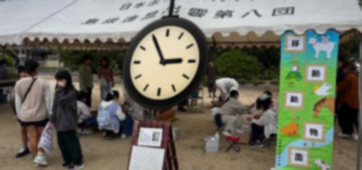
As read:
**2:55**
